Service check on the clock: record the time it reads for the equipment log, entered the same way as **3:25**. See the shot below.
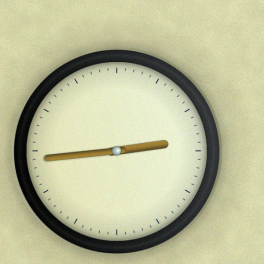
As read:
**2:44**
